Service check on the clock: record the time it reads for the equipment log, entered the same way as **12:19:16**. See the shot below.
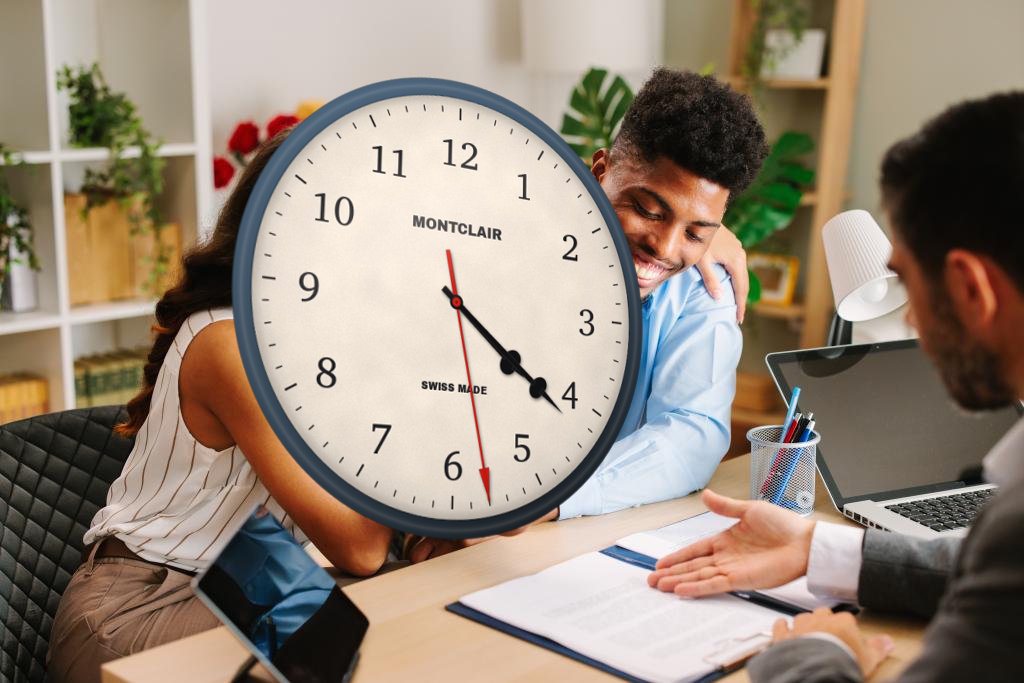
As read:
**4:21:28**
